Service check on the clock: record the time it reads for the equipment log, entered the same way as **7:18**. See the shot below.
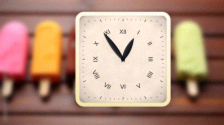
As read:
**12:54**
